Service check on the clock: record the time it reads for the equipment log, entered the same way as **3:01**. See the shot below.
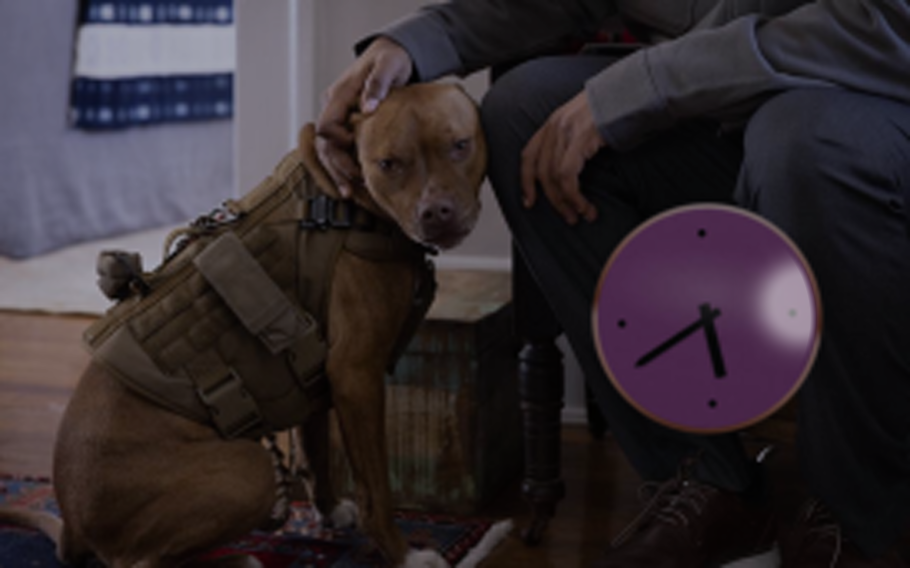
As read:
**5:40**
